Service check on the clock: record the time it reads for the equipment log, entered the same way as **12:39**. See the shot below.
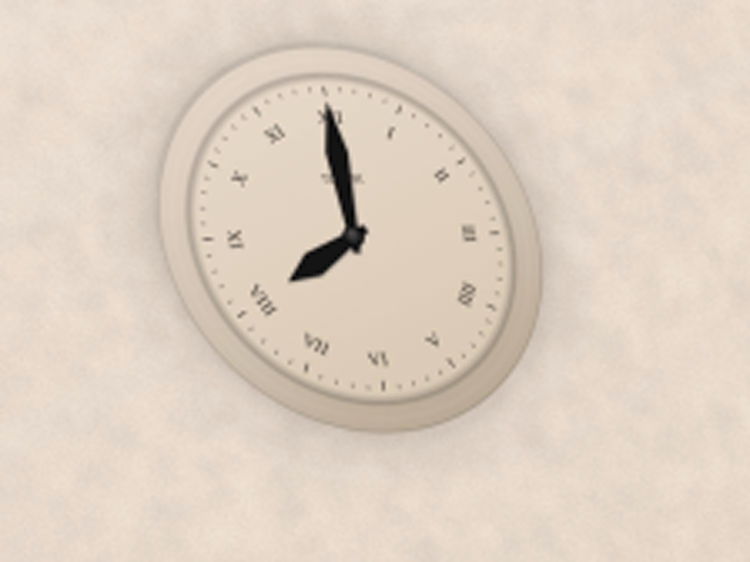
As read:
**8:00**
